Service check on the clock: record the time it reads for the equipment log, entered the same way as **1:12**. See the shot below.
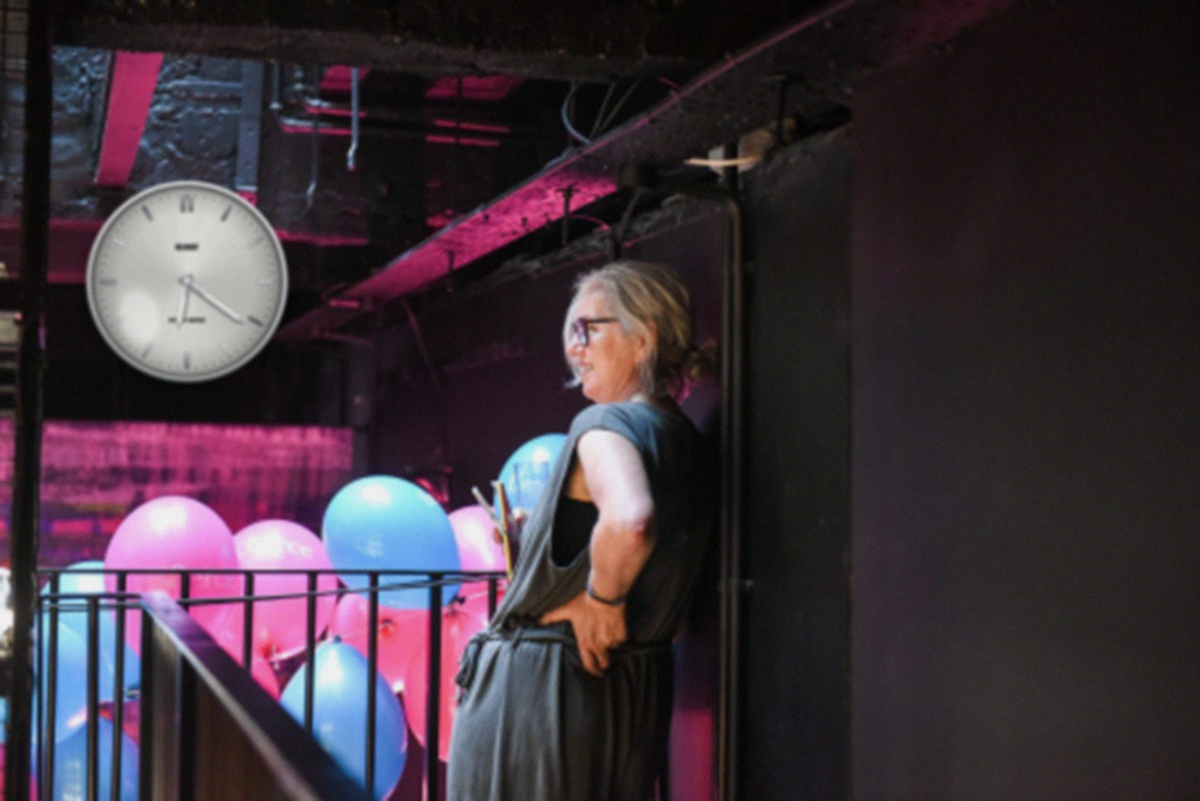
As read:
**6:21**
